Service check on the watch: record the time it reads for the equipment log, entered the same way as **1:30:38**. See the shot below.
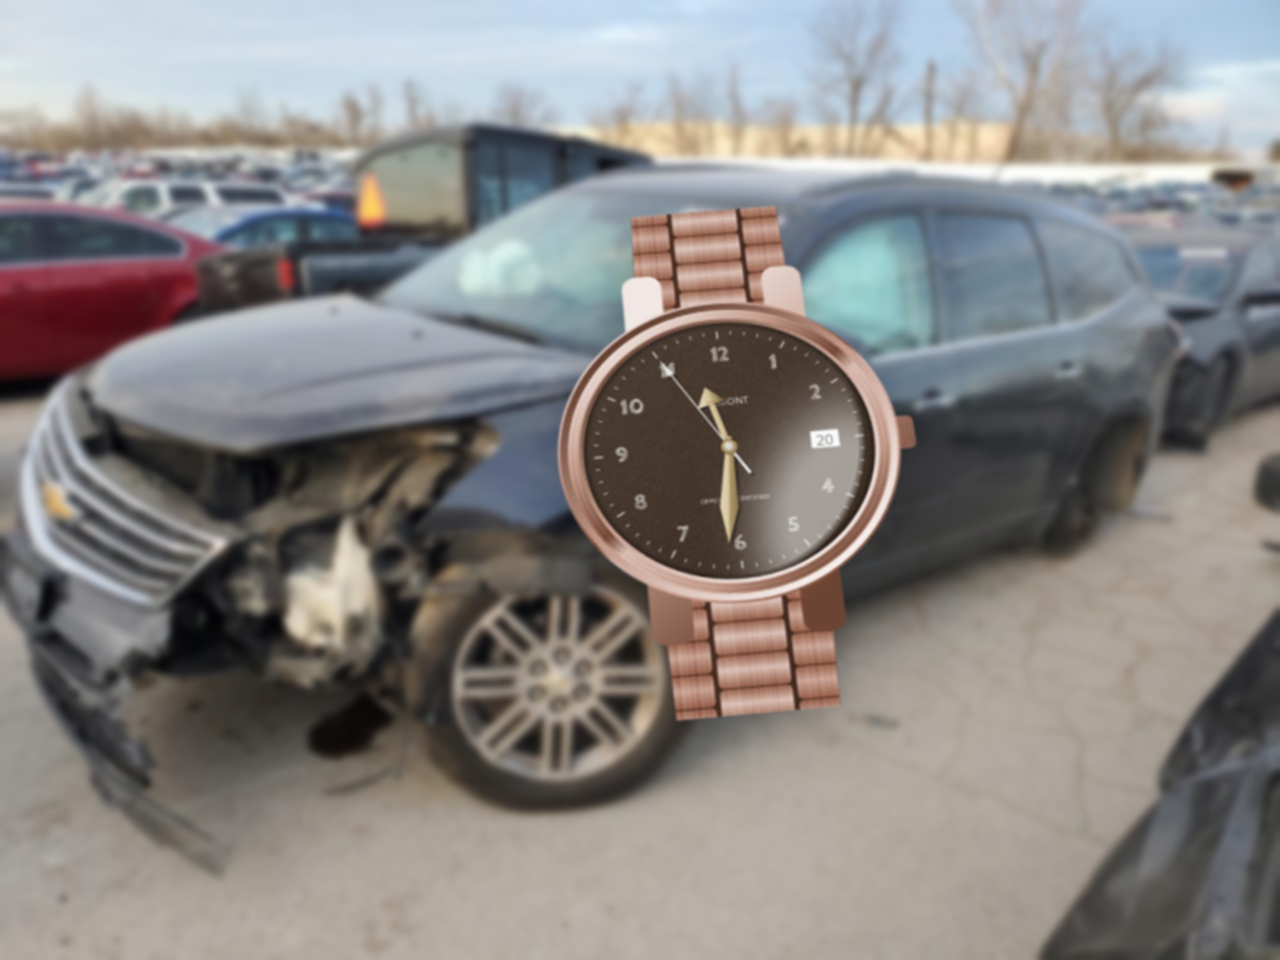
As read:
**11:30:55**
